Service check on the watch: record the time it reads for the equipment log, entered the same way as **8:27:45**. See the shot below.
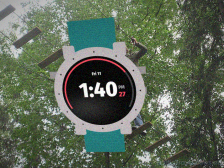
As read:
**1:40:27**
